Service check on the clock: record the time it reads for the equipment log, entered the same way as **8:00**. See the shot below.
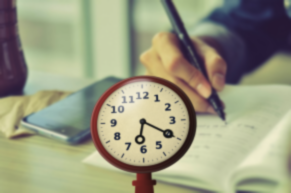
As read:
**6:20**
